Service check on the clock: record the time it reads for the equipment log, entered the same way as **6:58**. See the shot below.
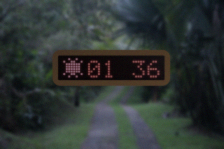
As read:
**1:36**
